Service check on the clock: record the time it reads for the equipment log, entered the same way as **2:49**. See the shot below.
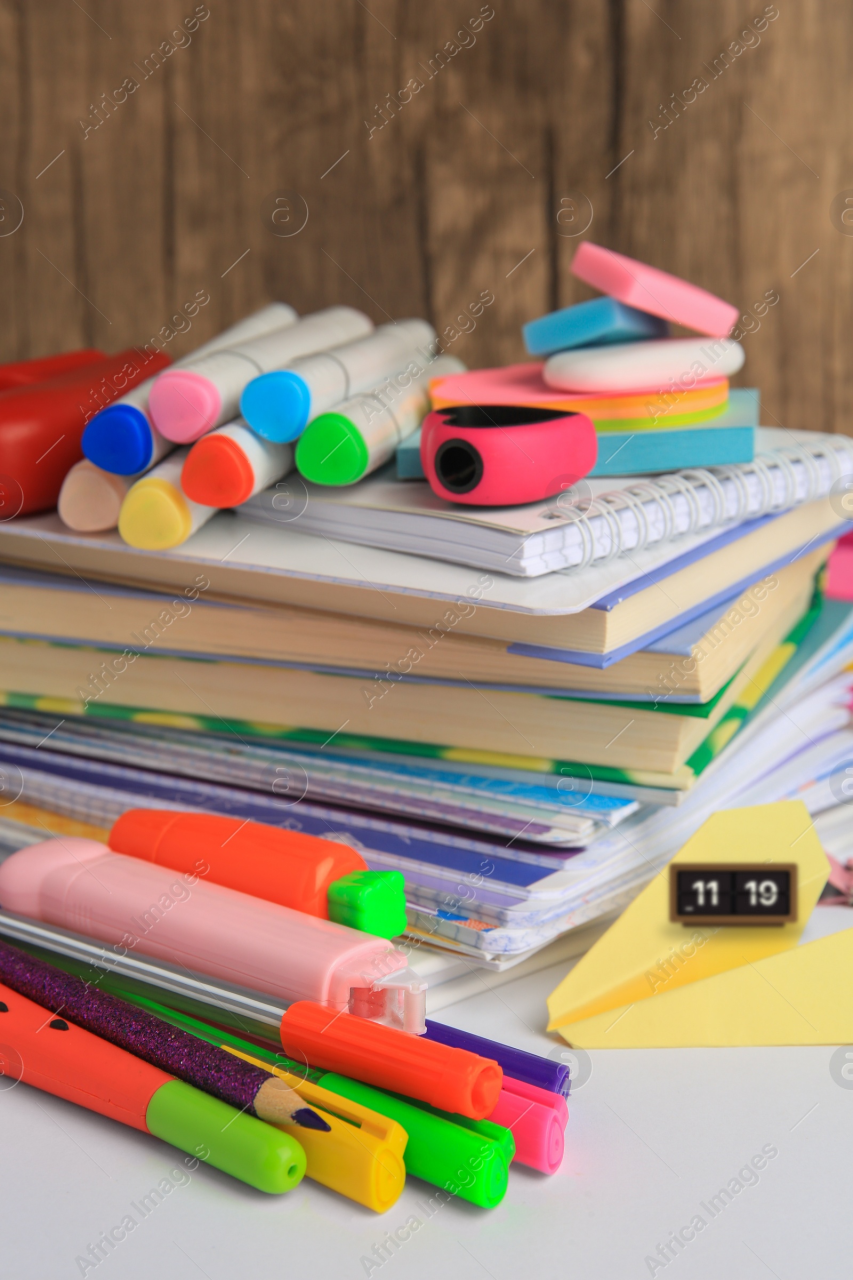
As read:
**11:19**
